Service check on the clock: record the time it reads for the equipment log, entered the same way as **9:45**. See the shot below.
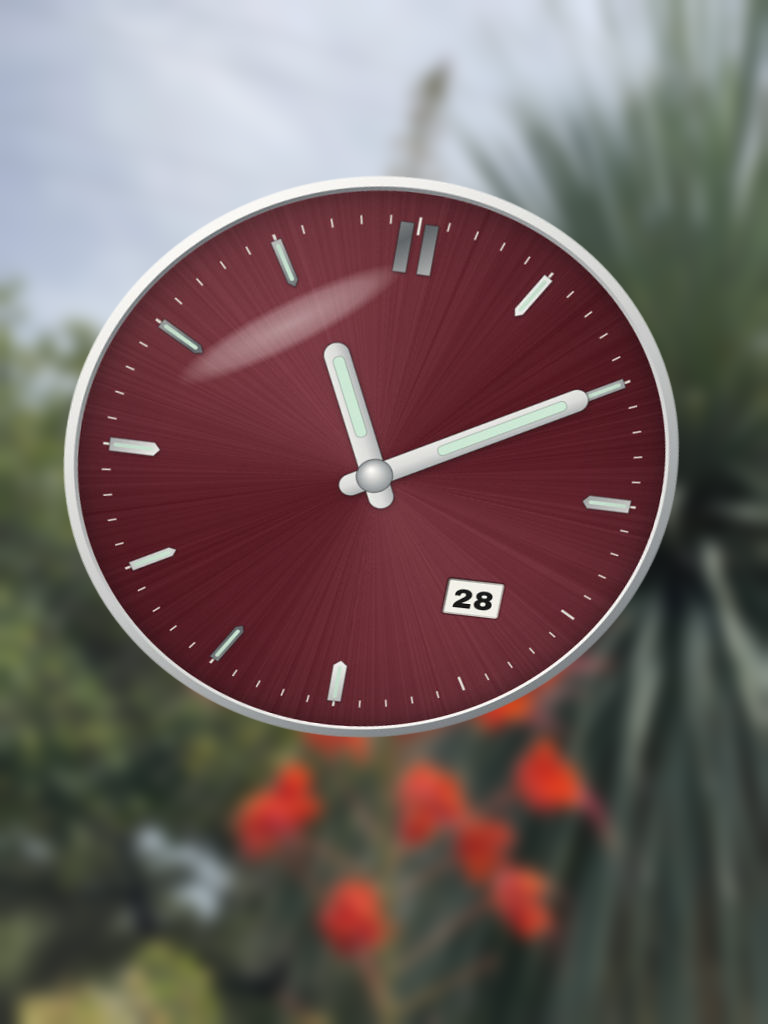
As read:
**11:10**
